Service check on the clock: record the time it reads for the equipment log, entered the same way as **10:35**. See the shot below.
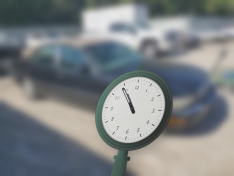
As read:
**10:54**
